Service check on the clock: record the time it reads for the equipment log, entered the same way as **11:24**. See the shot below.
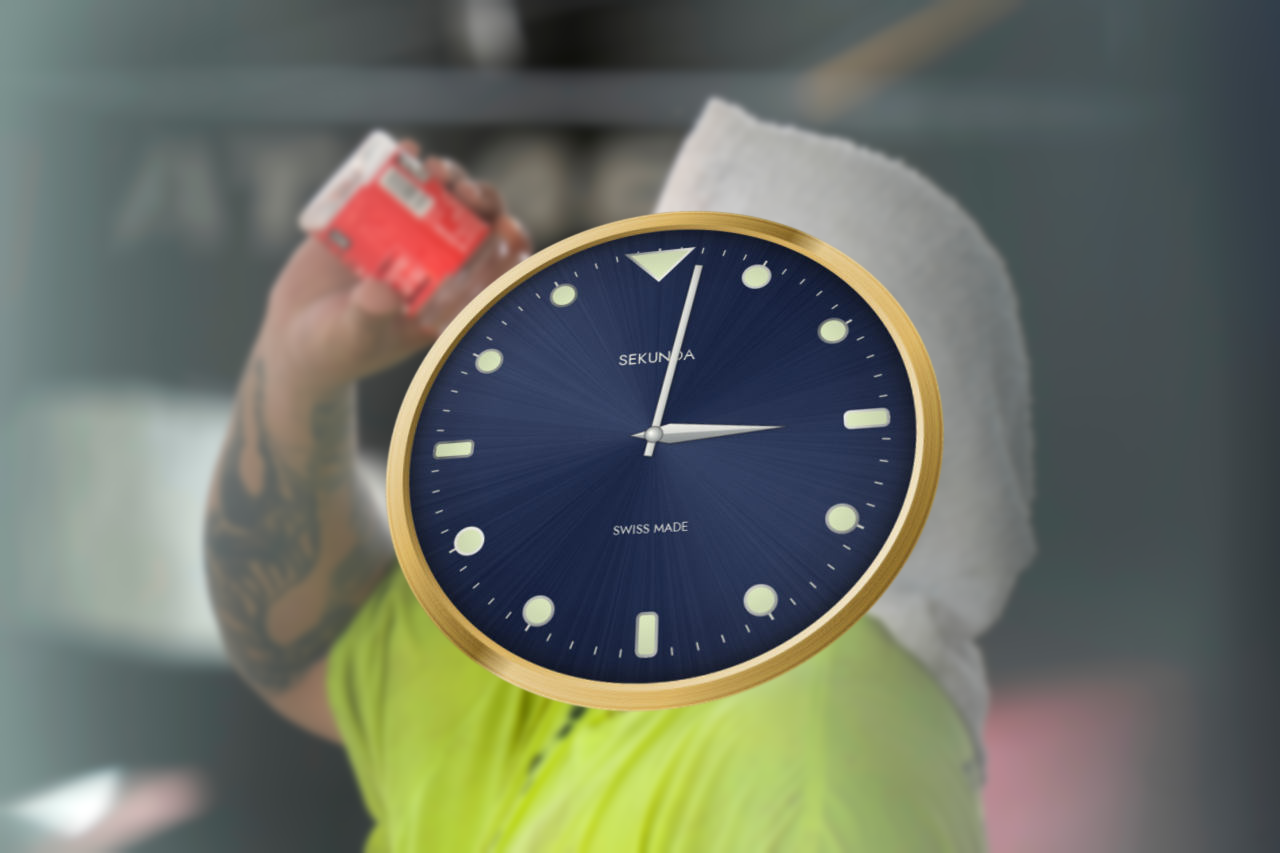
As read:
**3:02**
